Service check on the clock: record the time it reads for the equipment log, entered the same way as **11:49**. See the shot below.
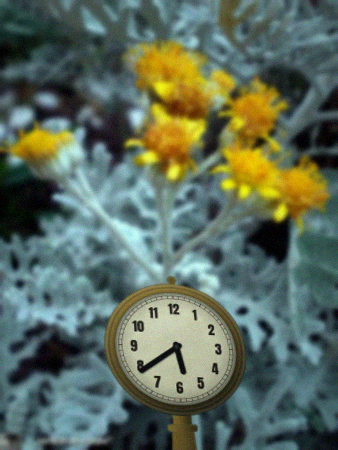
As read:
**5:39**
